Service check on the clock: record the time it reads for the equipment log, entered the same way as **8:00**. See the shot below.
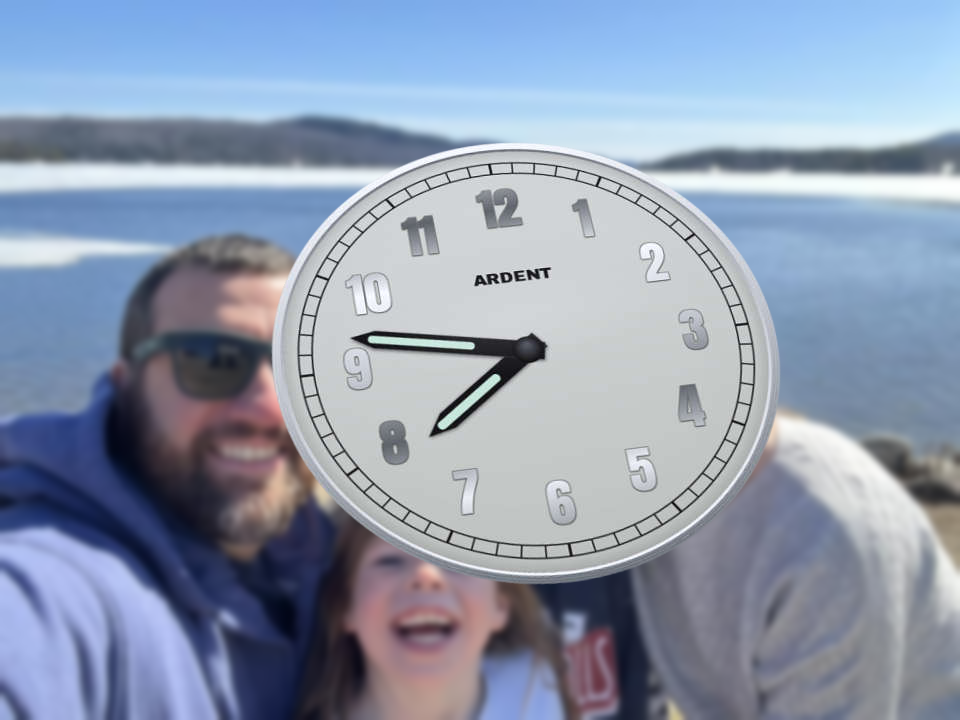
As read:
**7:47**
